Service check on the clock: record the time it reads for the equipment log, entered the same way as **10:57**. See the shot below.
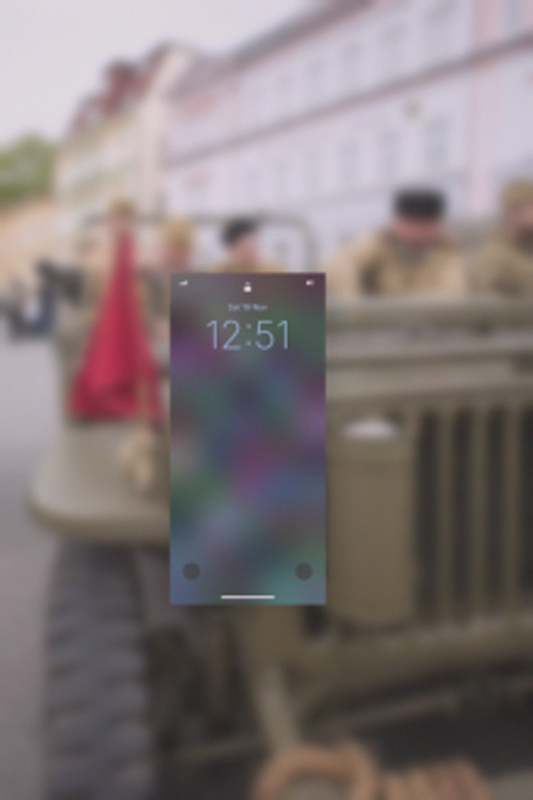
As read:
**12:51**
